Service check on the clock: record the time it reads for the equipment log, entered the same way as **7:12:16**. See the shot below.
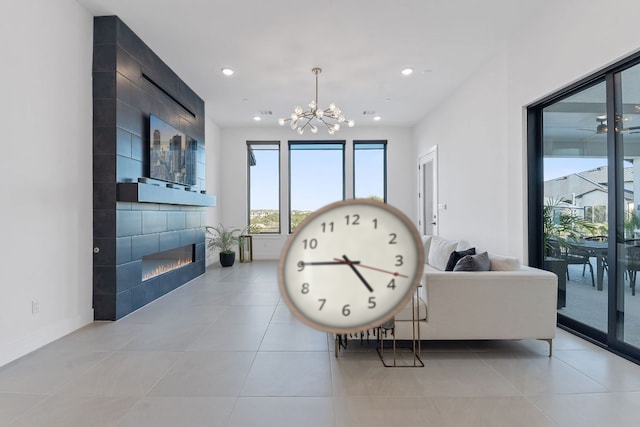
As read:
**4:45:18**
